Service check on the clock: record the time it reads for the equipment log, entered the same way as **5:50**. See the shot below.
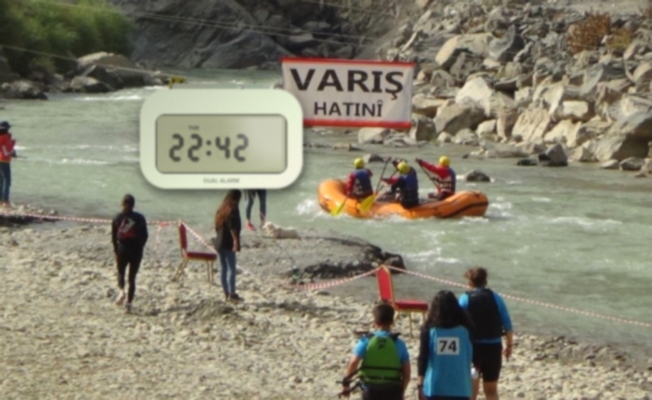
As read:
**22:42**
